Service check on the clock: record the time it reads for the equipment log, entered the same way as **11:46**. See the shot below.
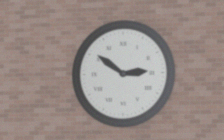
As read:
**2:51**
